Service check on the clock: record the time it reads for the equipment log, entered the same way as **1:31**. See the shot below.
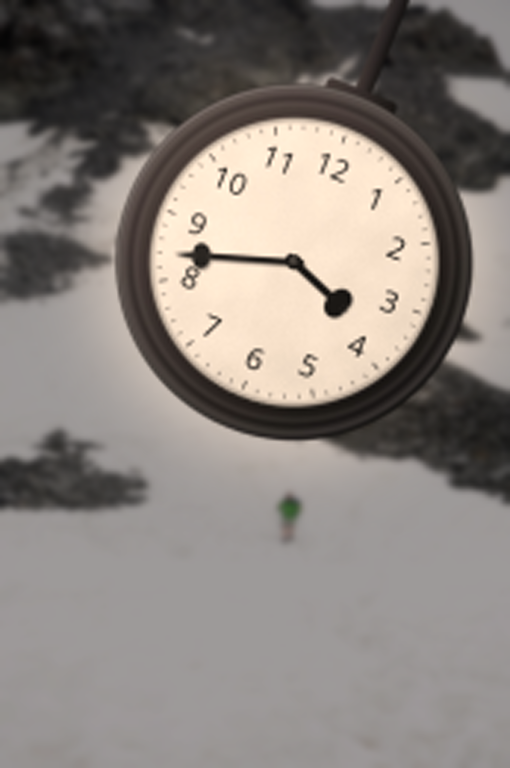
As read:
**3:42**
